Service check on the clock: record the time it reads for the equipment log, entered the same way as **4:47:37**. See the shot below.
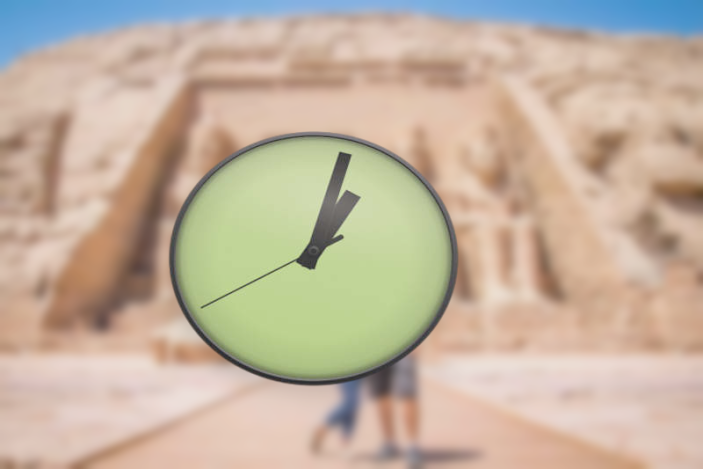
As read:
**1:02:40**
